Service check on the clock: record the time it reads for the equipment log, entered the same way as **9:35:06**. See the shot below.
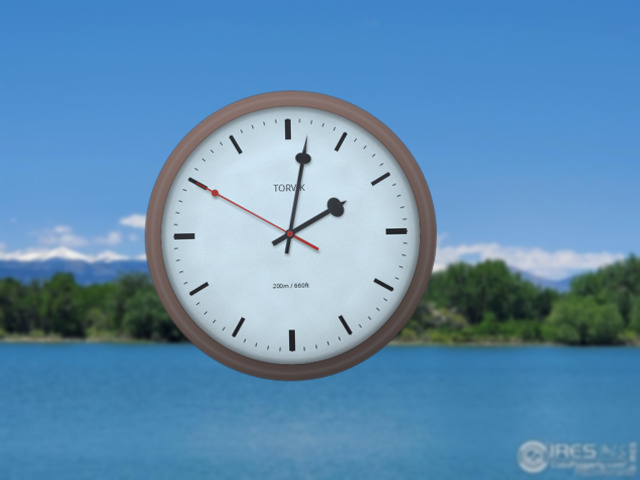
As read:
**2:01:50**
